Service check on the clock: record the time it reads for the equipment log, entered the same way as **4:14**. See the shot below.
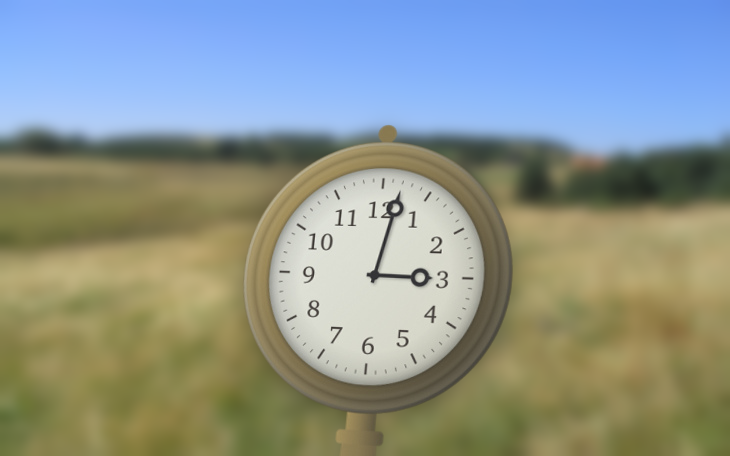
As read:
**3:02**
